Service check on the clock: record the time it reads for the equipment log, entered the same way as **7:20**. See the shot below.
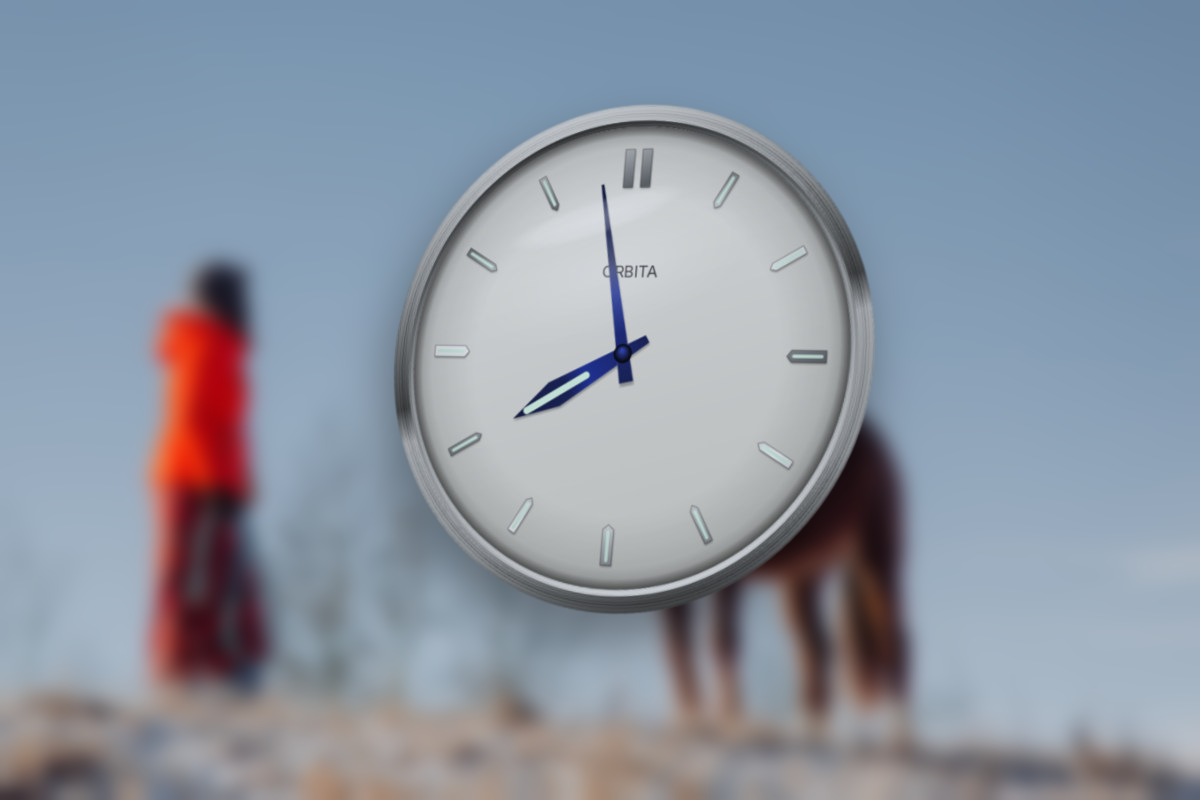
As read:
**7:58**
